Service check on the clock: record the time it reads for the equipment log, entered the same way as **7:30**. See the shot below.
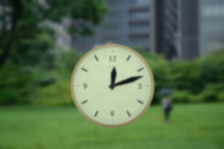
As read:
**12:12**
